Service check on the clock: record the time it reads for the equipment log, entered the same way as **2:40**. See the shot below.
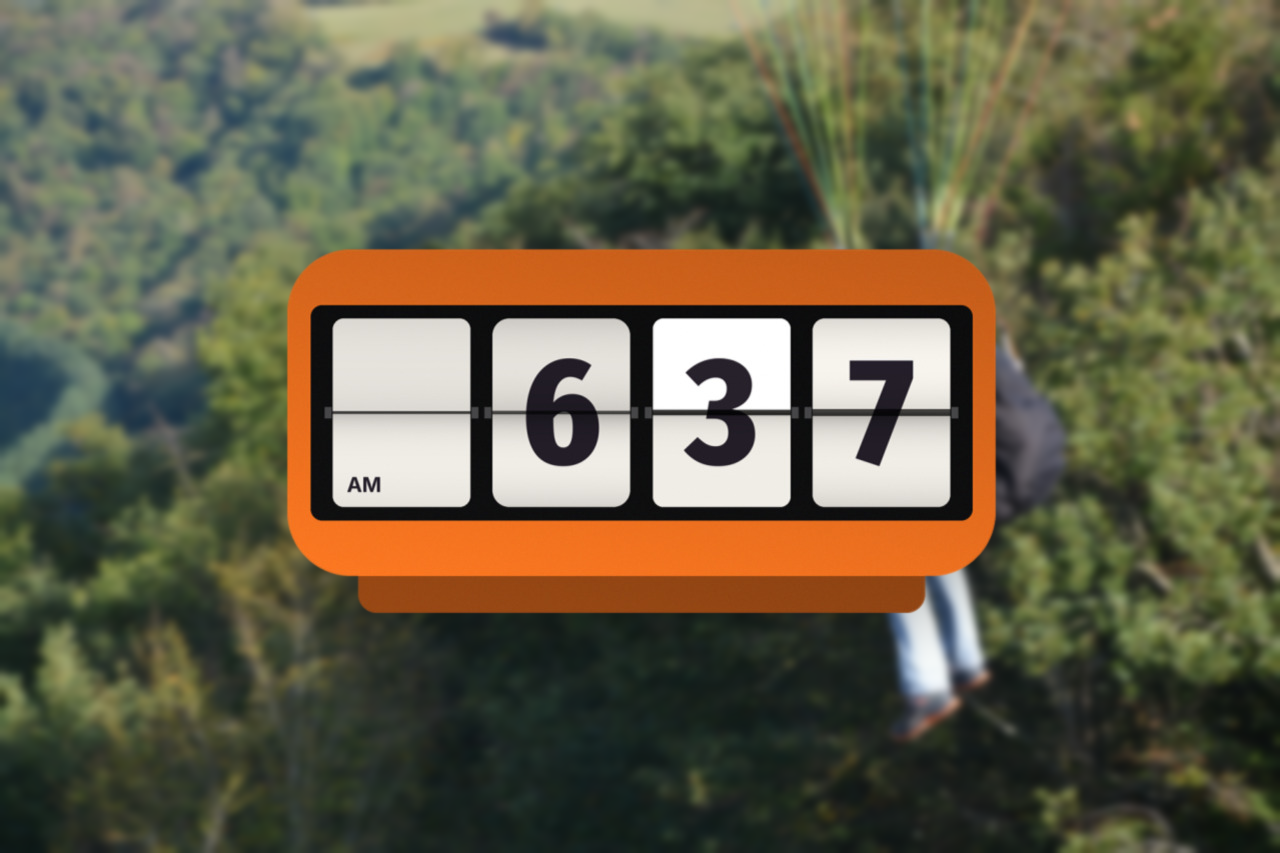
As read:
**6:37**
